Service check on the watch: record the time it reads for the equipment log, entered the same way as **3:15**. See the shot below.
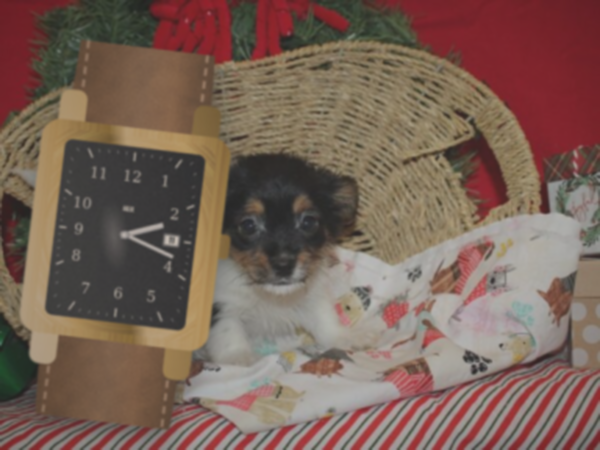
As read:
**2:18**
